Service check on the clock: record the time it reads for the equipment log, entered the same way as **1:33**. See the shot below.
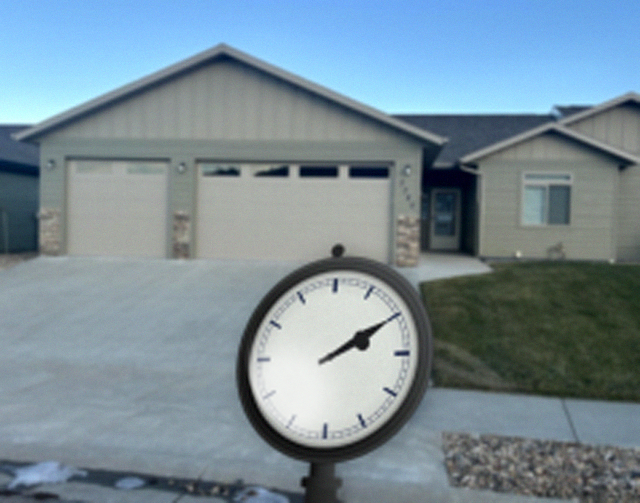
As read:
**2:10**
